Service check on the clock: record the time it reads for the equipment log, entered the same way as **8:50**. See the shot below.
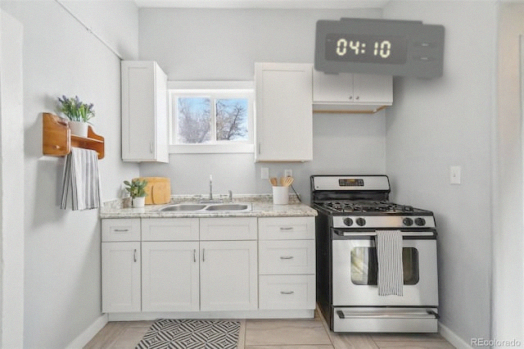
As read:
**4:10**
